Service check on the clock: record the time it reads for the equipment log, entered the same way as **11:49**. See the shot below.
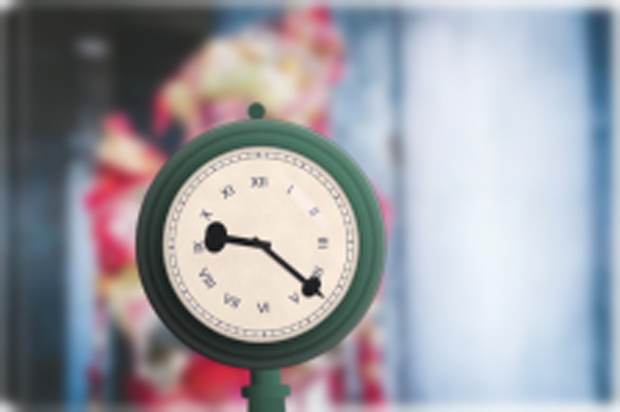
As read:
**9:22**
